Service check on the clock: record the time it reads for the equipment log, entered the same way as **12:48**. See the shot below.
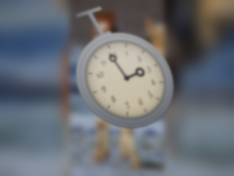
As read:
**2:59**
